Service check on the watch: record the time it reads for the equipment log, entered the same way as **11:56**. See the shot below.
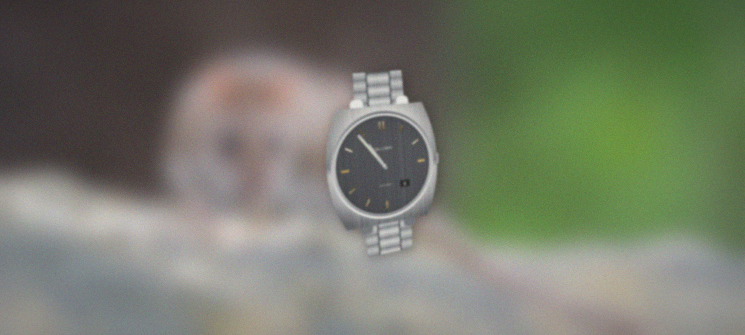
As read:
**10:54**
